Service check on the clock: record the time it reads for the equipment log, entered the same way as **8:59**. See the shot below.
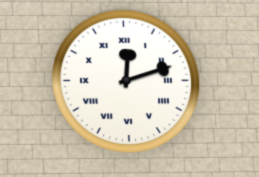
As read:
**12:12**
